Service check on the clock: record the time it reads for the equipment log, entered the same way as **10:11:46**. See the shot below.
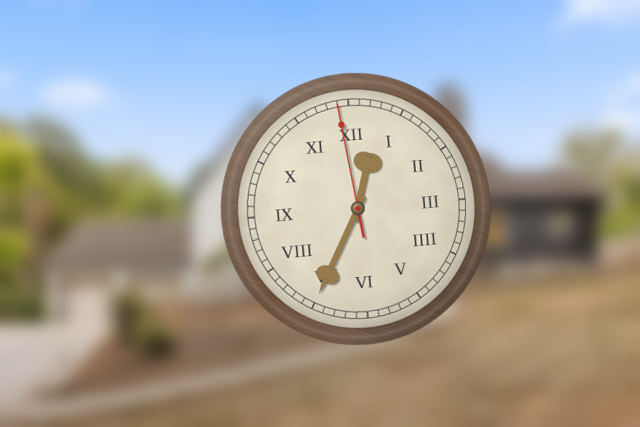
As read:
**12:34:59**
